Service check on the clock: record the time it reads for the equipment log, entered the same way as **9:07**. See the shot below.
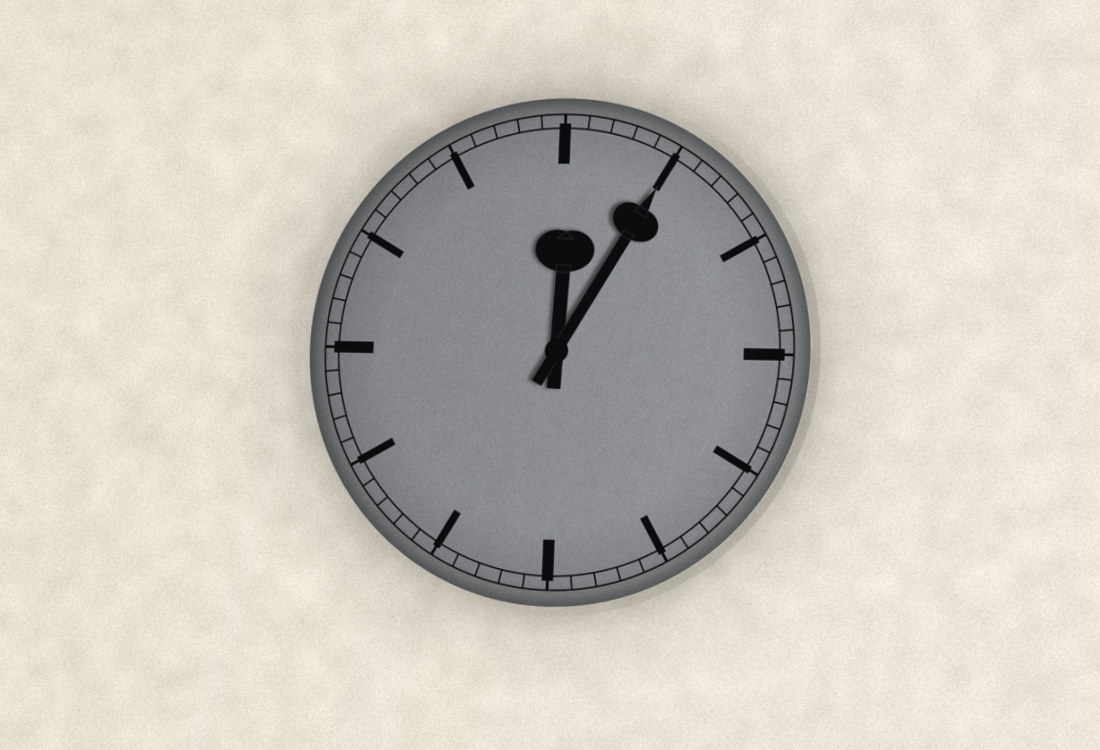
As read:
**12:05**
